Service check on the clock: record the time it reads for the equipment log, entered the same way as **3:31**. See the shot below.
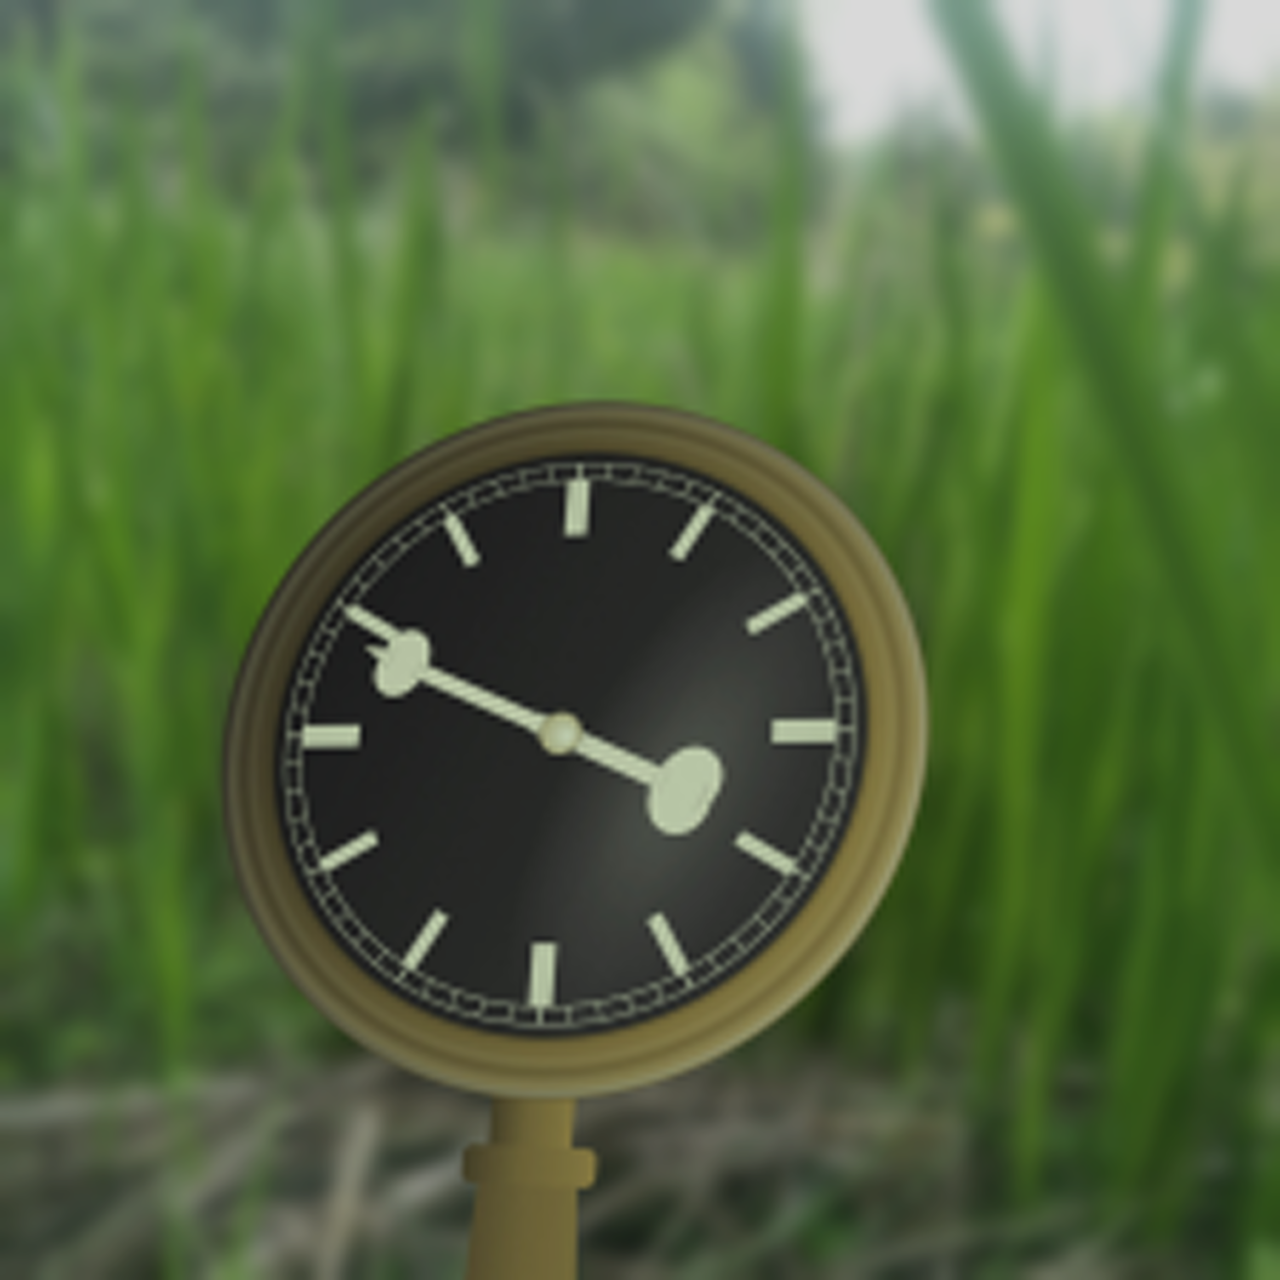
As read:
**3:49**
